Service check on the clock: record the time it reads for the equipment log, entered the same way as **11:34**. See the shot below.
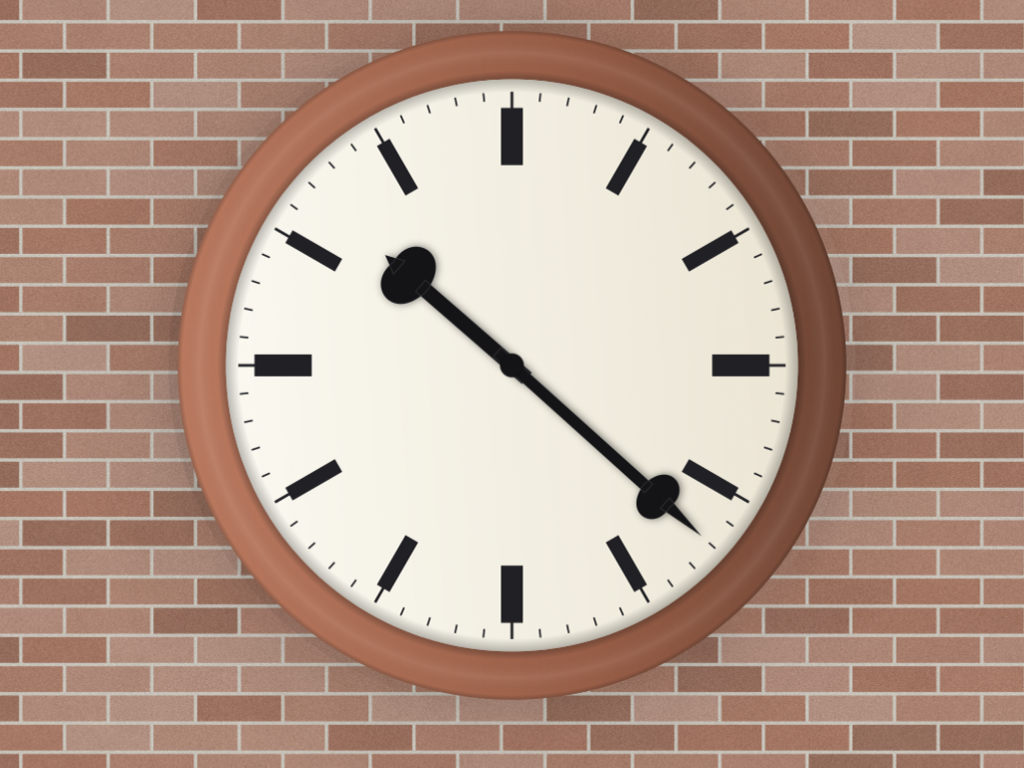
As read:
**10:22**
